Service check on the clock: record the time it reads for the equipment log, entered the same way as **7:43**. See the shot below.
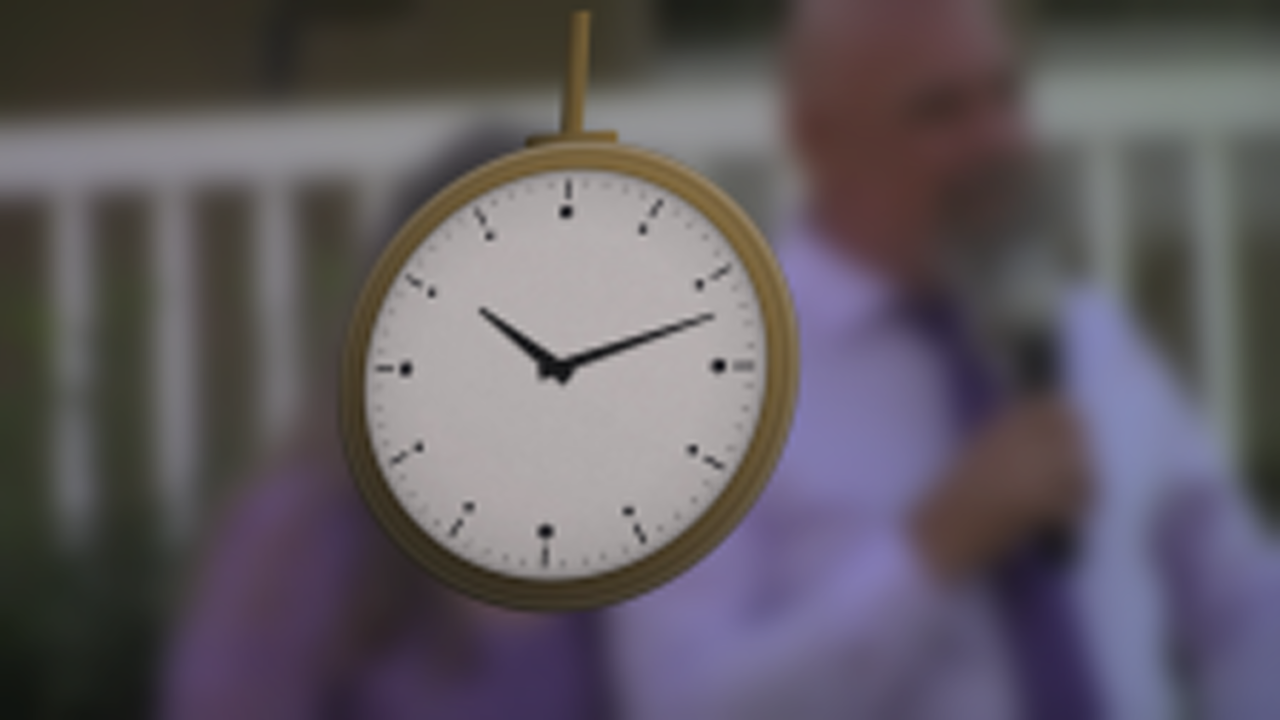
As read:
**10:12**
